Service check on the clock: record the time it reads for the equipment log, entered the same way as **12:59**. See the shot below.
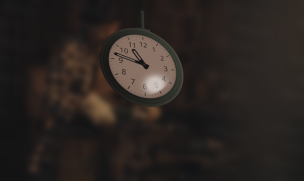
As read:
**10:47**
